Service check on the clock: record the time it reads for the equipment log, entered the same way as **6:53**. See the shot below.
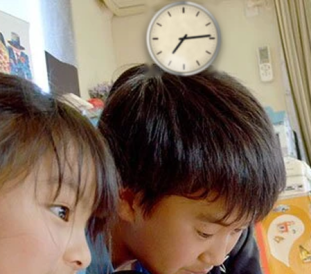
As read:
**7:14**
